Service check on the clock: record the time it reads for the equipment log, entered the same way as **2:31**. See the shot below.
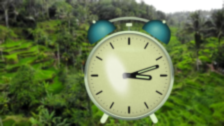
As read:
**3:12**
